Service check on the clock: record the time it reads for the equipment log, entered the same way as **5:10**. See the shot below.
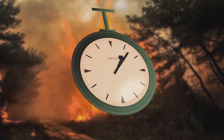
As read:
**1:07**
